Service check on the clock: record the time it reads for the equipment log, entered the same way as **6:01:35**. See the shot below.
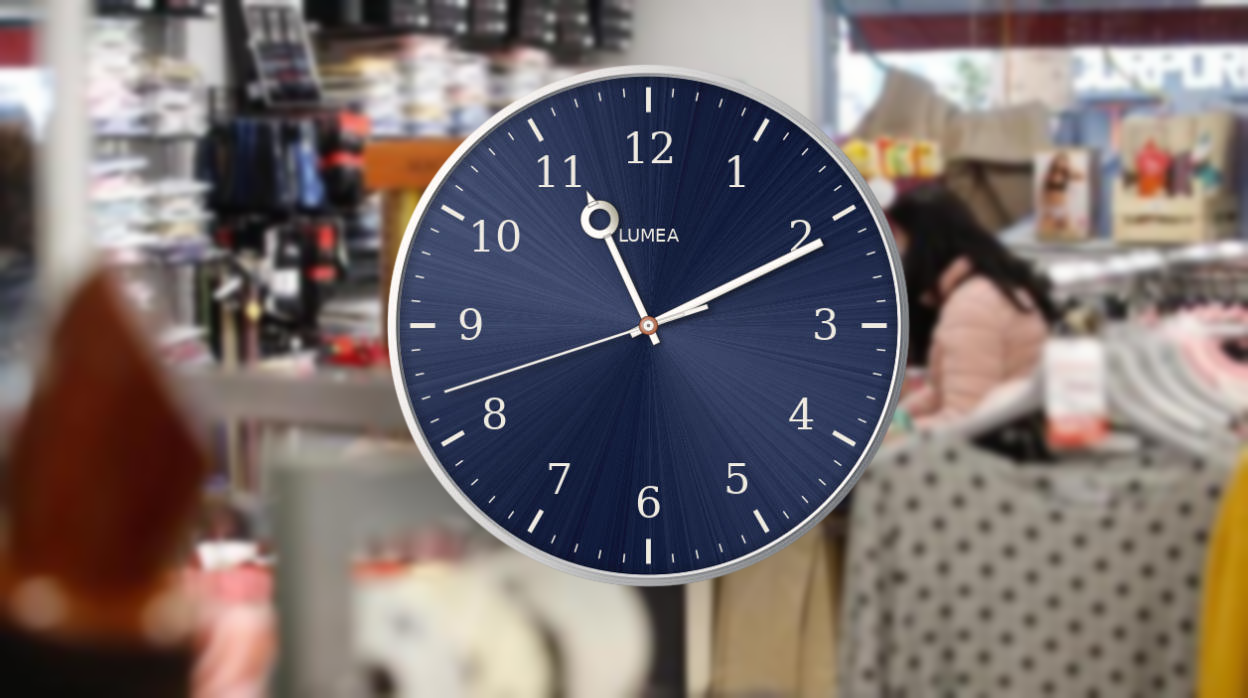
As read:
**11:10:42**
